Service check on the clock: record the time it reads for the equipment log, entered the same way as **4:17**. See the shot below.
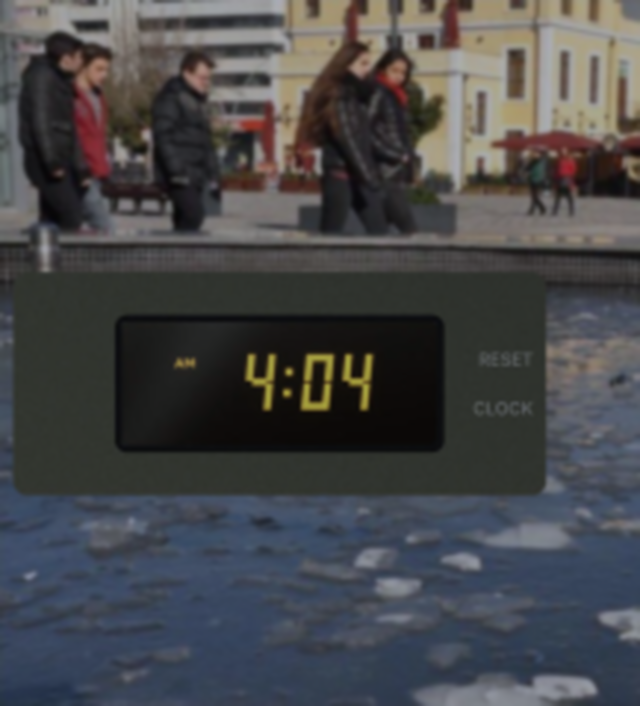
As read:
**4:04**
